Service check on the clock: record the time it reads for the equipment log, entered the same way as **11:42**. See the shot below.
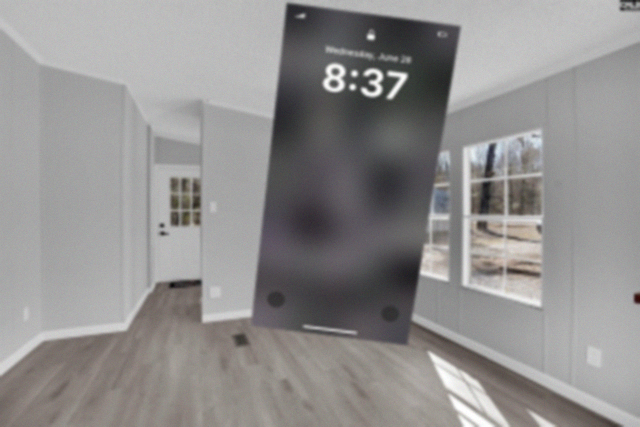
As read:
**8:37**
